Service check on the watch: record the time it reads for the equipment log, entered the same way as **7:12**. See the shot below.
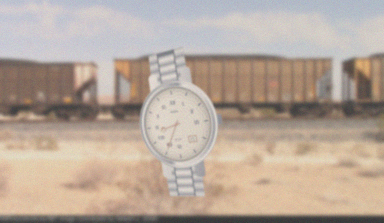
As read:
**8:35**
